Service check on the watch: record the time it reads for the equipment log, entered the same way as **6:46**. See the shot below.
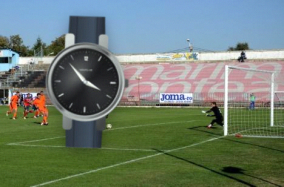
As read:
**3:53**
